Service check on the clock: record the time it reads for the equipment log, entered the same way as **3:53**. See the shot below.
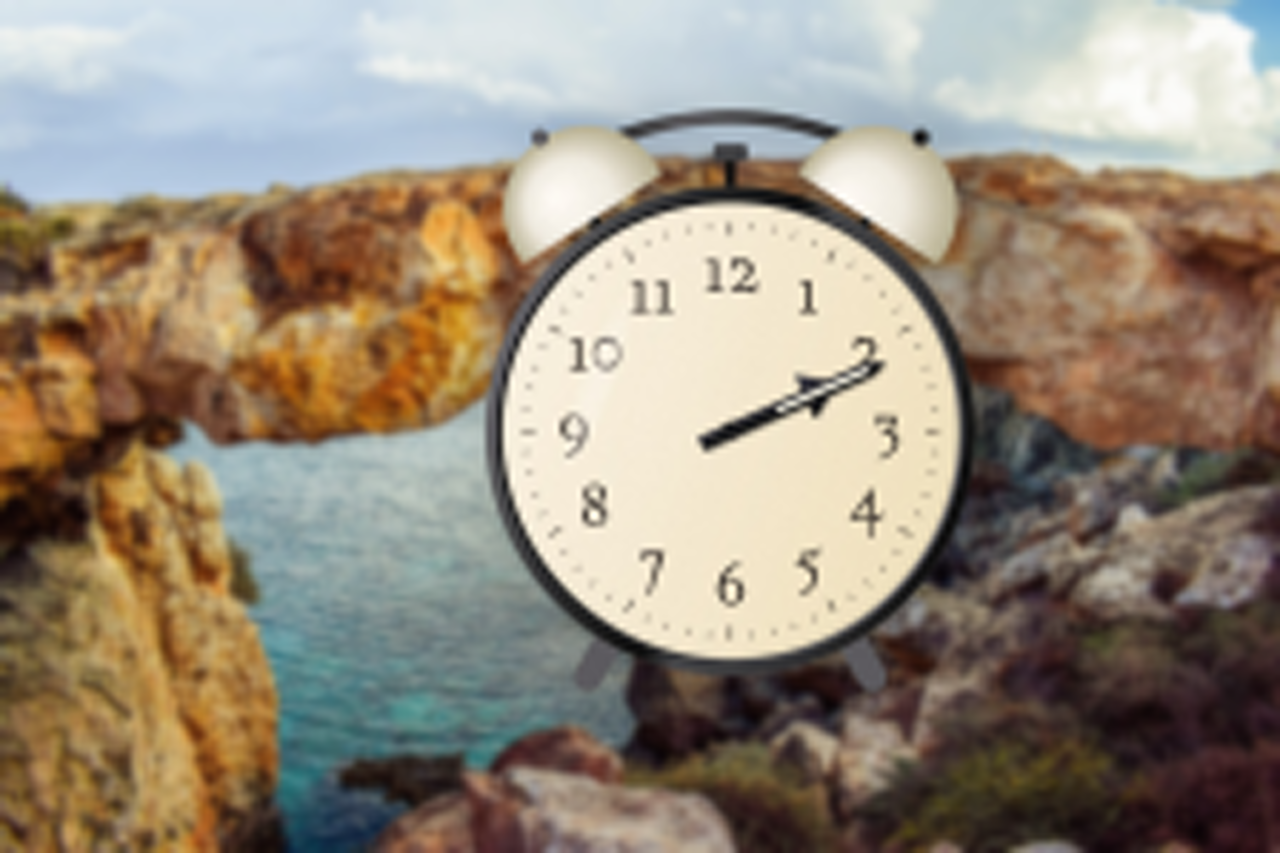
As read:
**2:11**
